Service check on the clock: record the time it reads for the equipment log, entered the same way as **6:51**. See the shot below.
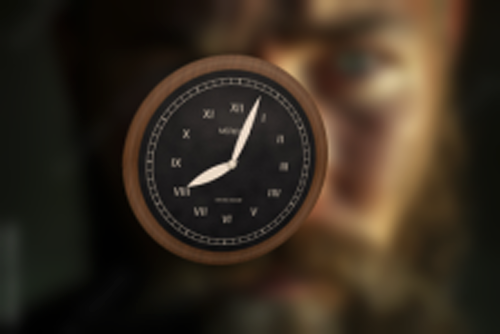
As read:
**8:03**
